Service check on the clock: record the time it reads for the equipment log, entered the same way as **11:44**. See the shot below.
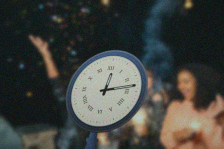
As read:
**12:13**
